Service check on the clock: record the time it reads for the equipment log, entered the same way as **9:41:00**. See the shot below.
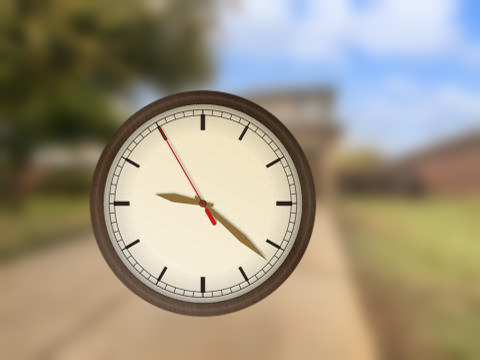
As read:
**9:21:55**
